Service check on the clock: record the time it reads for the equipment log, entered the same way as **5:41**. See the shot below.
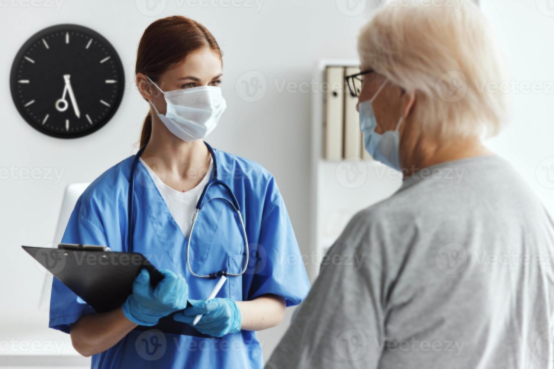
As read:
**6:27**
